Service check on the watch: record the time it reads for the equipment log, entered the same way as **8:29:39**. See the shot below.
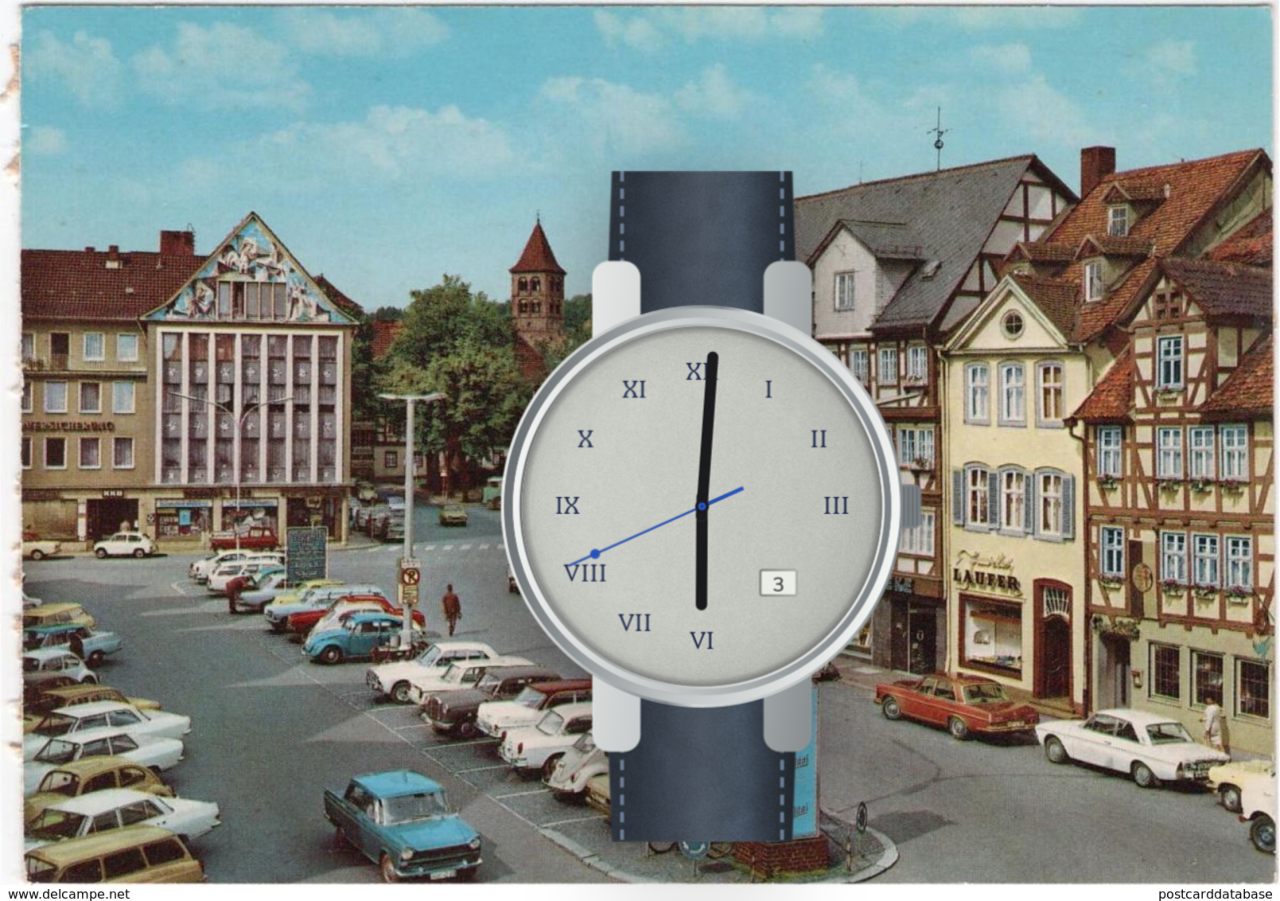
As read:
**6:00:41**
